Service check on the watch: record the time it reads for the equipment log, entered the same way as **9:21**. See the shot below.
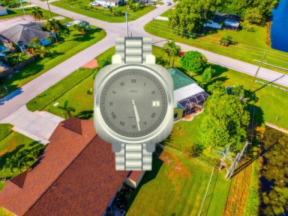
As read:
**5:28**
